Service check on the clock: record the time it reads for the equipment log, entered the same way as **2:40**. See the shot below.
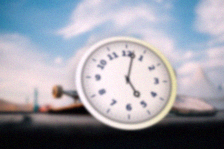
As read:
**5:02**
